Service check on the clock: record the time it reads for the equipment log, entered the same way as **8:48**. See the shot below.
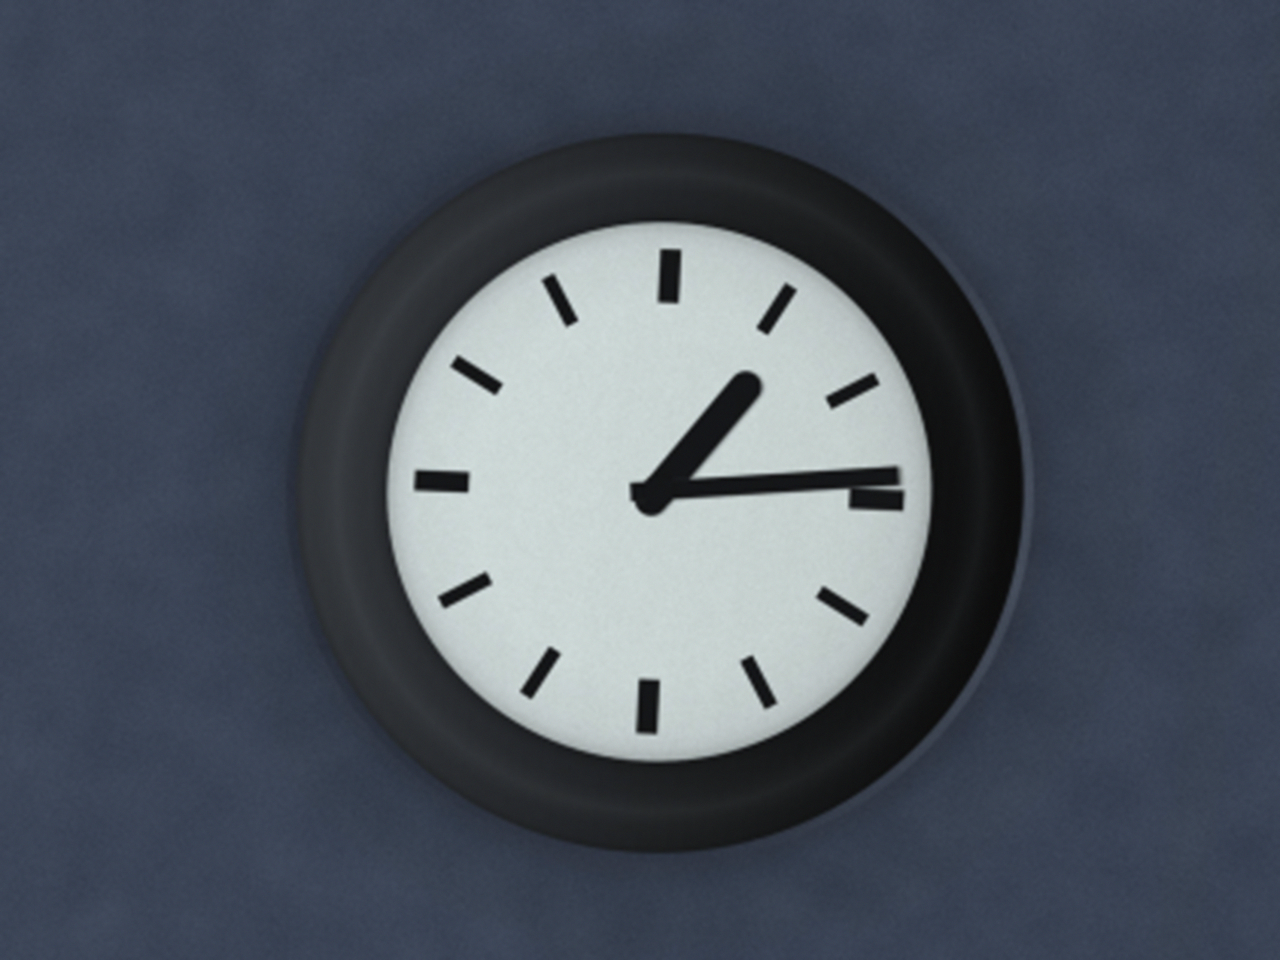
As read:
**1:14**
